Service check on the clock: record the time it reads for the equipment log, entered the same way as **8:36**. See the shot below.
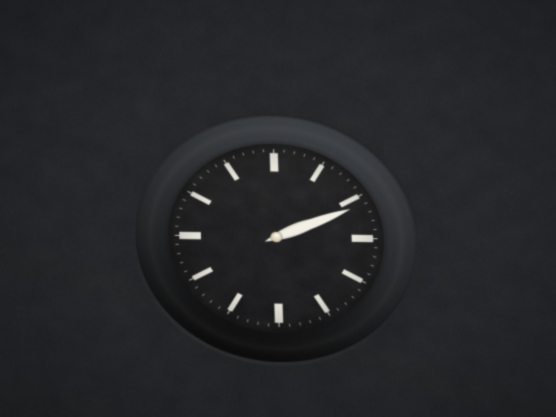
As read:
**2:11**
